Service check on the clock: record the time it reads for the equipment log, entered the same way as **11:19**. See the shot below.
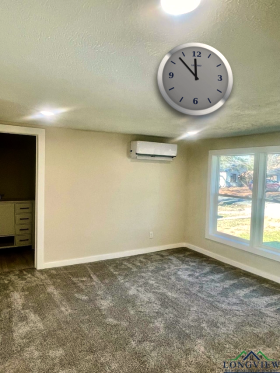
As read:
**11:53**
